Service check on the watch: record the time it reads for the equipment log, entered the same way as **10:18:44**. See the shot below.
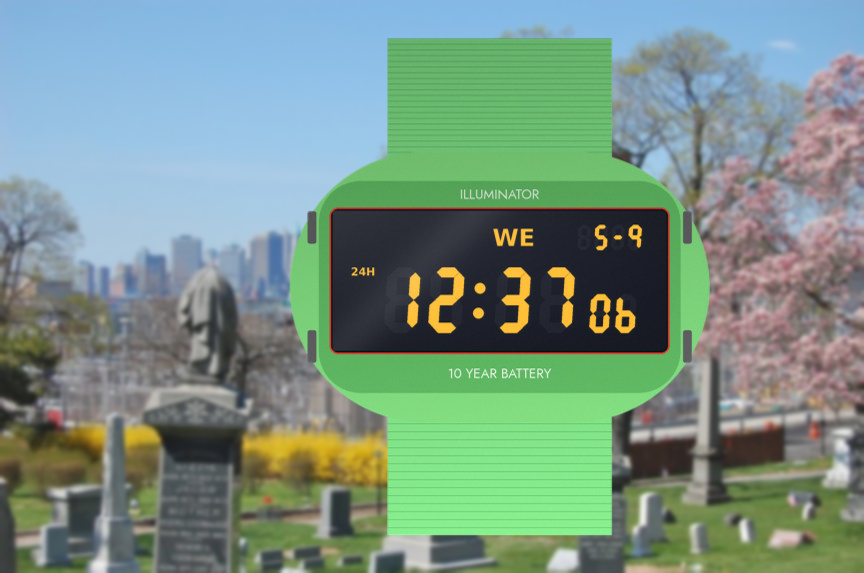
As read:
**12:37:06**
